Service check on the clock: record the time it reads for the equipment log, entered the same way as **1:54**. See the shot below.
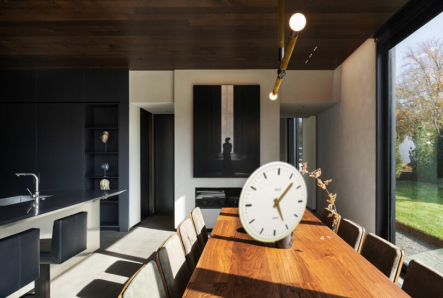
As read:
**5:07**
